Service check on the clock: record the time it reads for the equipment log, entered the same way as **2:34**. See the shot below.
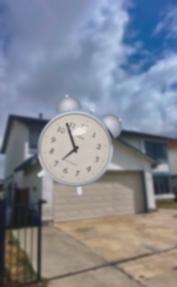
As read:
**6:53**
